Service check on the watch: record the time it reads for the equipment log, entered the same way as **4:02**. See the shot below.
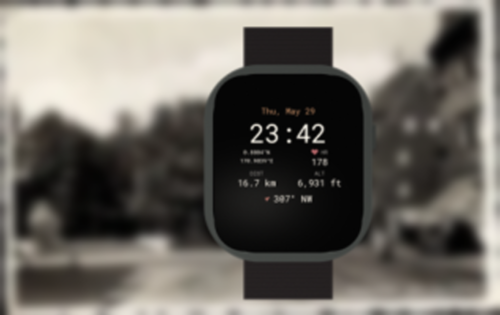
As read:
**23:42**
